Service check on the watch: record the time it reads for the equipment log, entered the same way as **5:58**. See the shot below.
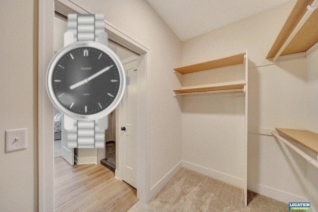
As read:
**8:10**
